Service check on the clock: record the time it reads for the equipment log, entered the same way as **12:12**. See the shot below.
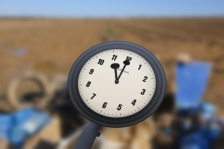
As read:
**11:00**
